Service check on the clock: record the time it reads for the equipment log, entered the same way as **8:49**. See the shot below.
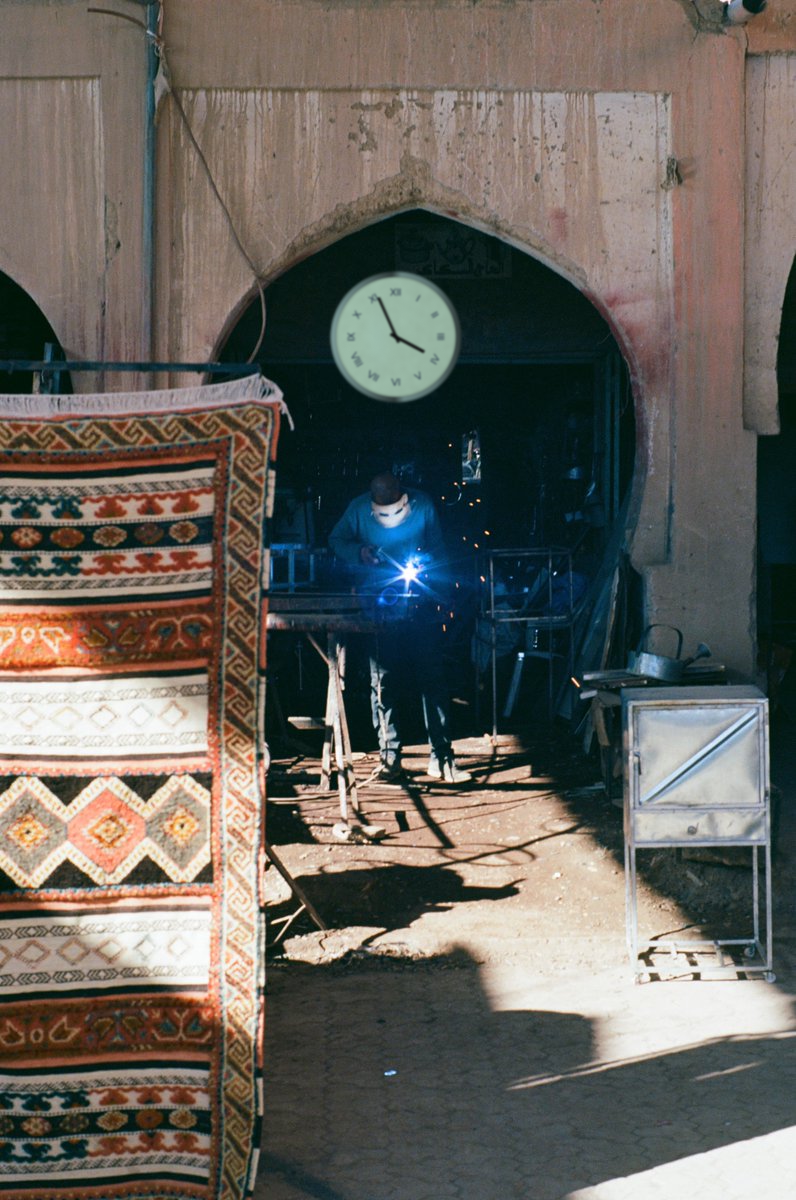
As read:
**3:56**
